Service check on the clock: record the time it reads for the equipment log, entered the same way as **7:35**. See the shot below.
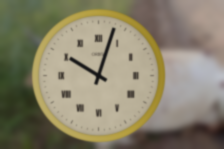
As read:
**10:03**
